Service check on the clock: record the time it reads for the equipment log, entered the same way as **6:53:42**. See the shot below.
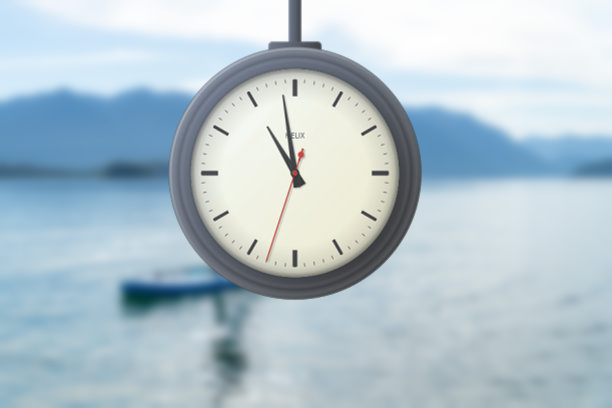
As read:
**10:58:33**
